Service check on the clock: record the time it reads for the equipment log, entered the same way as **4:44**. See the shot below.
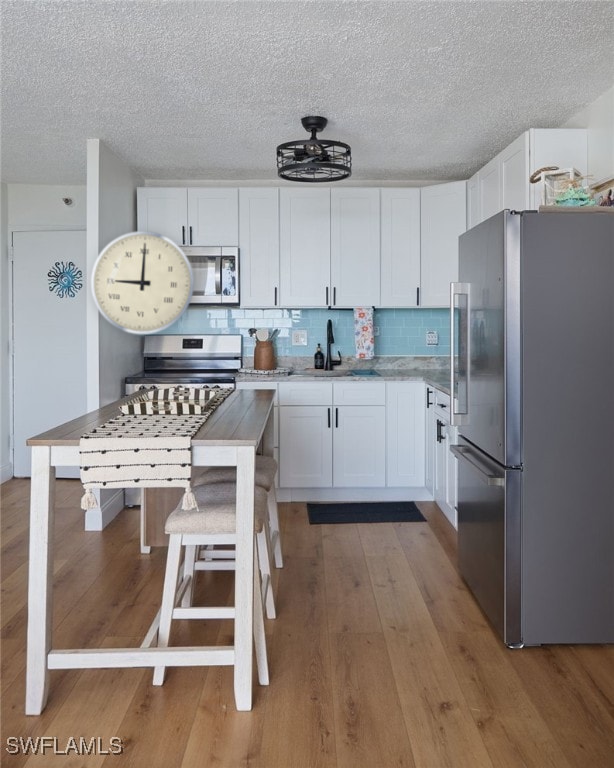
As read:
**9:00**
